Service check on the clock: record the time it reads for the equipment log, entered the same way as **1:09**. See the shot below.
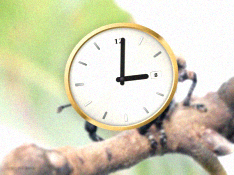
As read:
**3:01**
